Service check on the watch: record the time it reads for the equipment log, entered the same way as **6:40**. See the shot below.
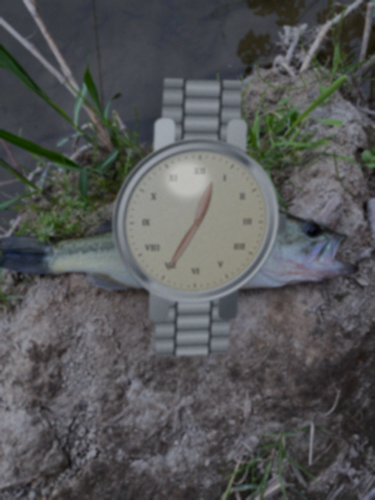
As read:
**12:35**
